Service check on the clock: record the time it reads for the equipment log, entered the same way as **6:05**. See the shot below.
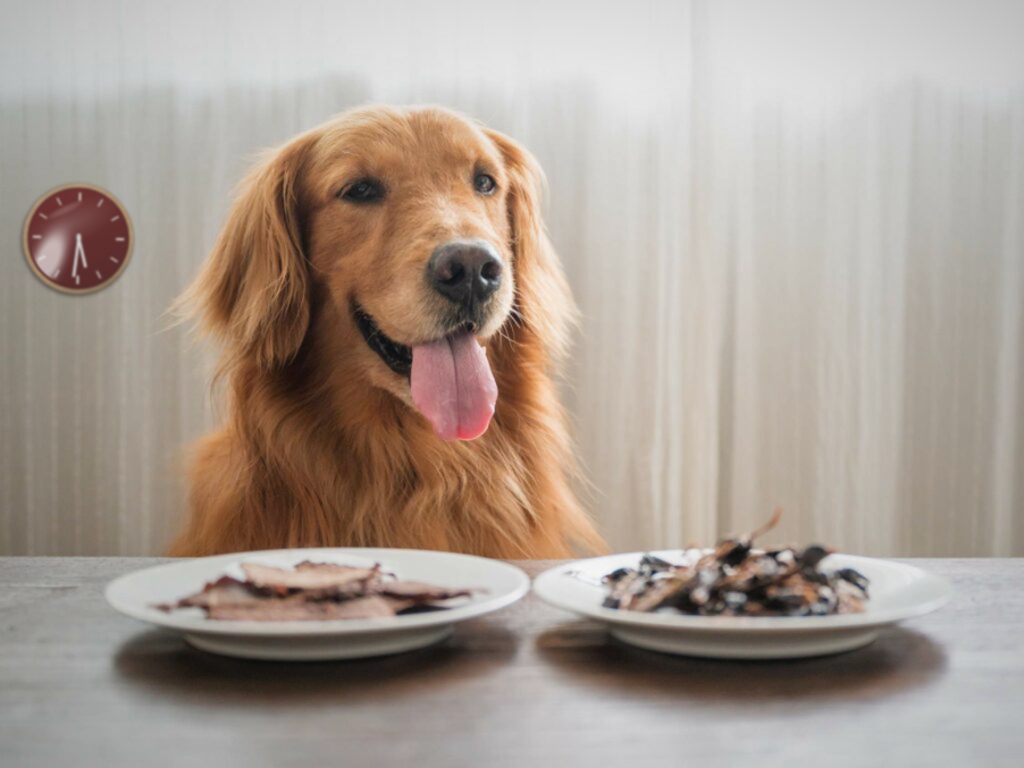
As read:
**5:31**
